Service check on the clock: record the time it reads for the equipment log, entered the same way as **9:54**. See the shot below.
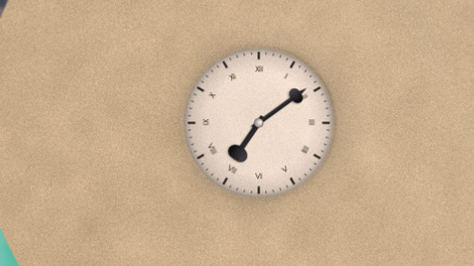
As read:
**7:09**
